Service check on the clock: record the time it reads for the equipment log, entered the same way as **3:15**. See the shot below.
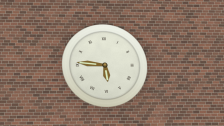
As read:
**5:46**
